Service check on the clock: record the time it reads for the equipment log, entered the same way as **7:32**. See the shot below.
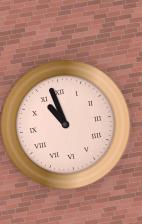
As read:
**10:58**
